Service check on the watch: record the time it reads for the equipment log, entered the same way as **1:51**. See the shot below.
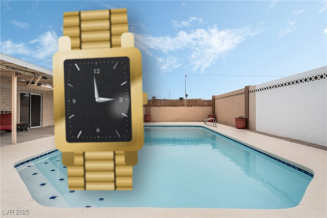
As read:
**2:59**
